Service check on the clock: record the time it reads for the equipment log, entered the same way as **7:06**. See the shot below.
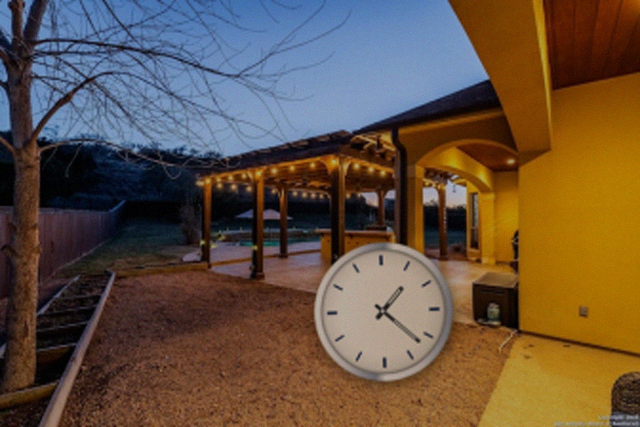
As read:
**1:22**
